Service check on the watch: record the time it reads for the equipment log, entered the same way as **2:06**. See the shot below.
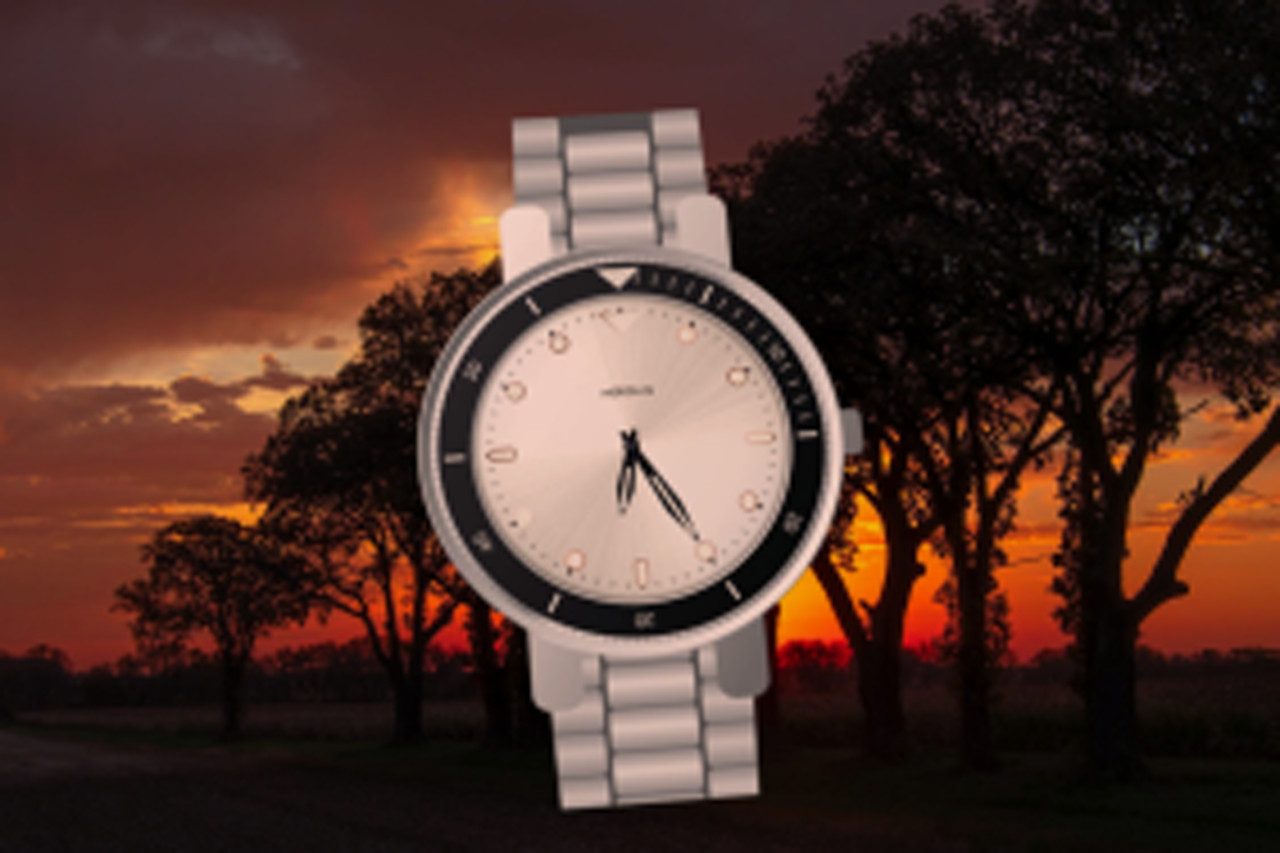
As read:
**6:25**
